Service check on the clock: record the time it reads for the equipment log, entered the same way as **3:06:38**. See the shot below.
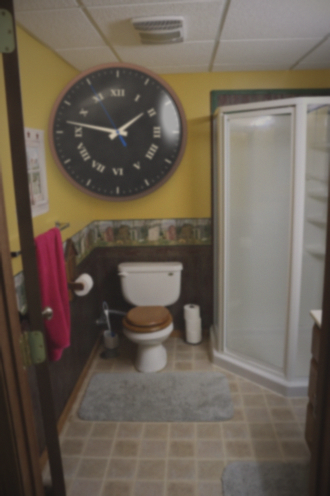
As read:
**1:46:55**
